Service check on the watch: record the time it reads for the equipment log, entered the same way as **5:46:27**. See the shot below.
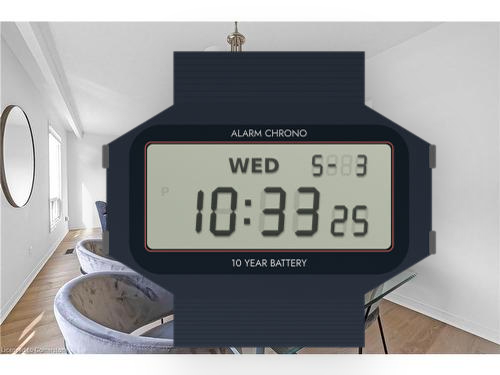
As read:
**10:33:25**
